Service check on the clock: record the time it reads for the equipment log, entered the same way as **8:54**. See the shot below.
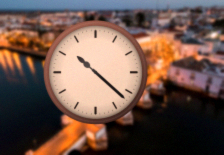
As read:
**10:22**
